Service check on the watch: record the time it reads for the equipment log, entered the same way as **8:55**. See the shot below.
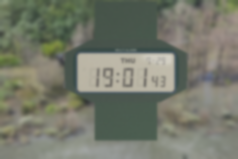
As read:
**19:01**
